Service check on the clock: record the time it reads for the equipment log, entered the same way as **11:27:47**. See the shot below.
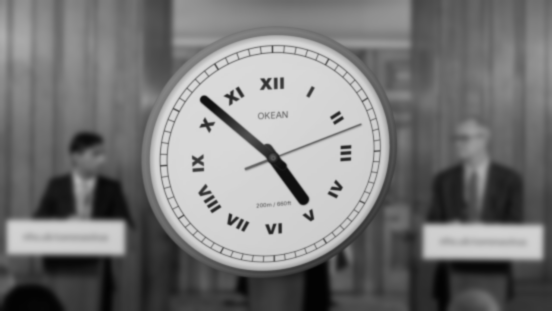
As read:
**4:52:12**
